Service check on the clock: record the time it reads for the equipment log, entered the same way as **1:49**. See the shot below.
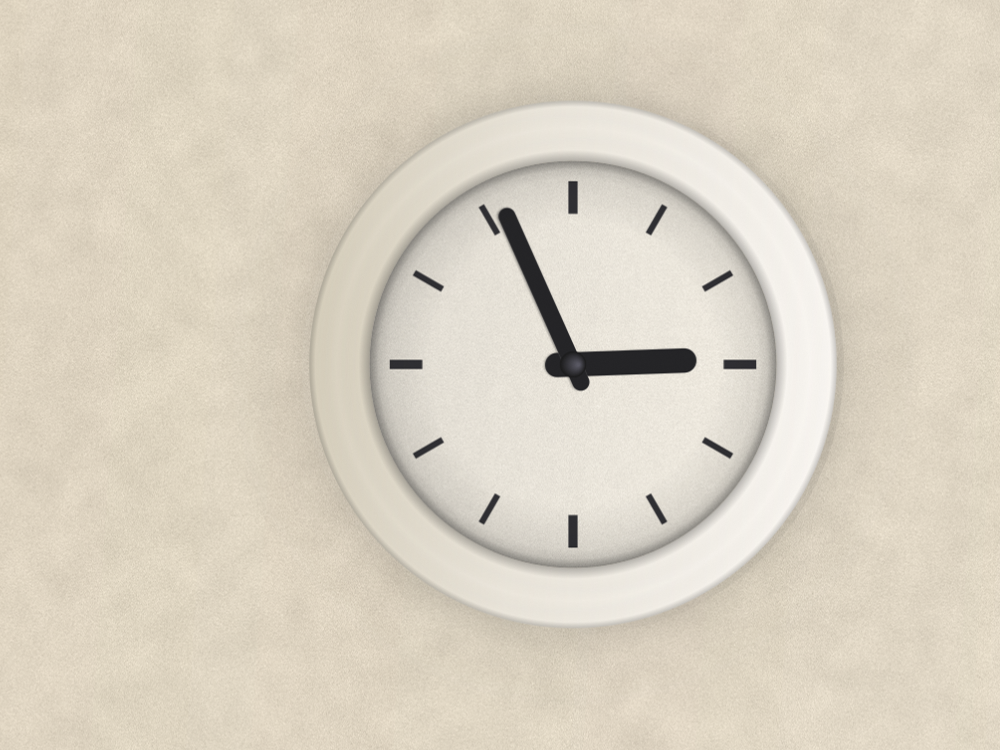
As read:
**2:56**
